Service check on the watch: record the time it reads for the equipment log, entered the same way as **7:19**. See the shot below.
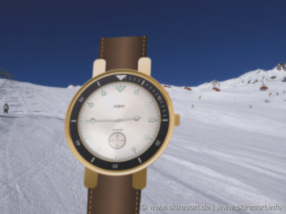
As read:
**2:45**
